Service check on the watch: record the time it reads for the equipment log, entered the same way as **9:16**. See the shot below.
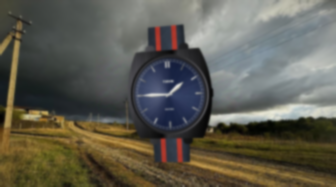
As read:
**1:45**
